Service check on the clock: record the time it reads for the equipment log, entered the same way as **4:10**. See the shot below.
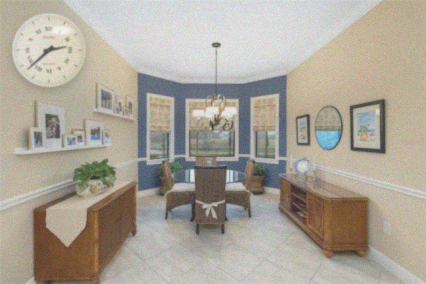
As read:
**2:38**
